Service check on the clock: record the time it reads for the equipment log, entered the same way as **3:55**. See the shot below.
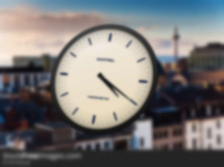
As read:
**4:20**
